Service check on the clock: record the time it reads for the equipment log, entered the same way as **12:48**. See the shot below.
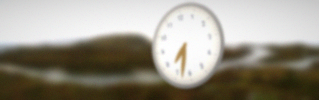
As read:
**7:33**
